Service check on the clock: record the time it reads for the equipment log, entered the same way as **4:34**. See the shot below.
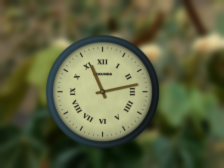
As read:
**11:13**
